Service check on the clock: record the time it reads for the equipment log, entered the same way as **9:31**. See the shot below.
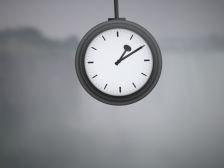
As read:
**1:10**
